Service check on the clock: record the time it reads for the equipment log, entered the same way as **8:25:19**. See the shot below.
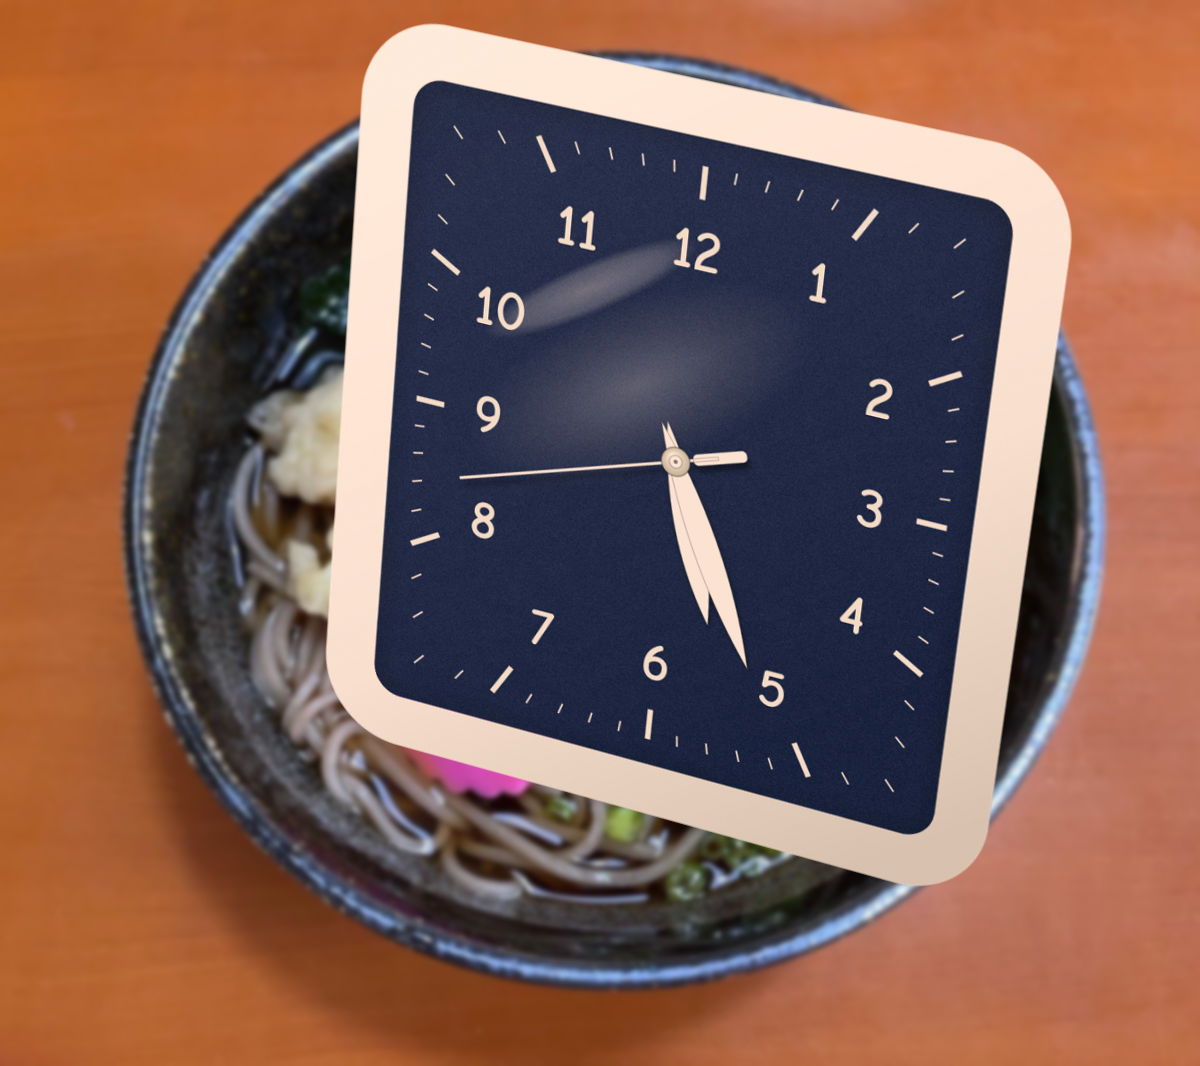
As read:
**5:25:42**
